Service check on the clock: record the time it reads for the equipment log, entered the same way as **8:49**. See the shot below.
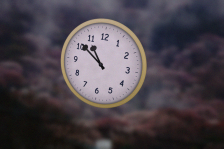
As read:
**10:51**
